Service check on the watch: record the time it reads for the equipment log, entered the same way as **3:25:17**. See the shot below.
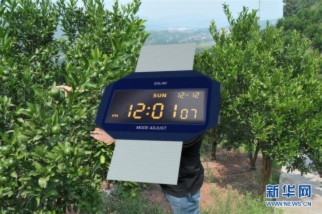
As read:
**12:01:07**
